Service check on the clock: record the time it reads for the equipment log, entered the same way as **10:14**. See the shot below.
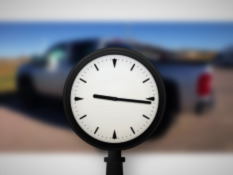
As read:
**9:16**
